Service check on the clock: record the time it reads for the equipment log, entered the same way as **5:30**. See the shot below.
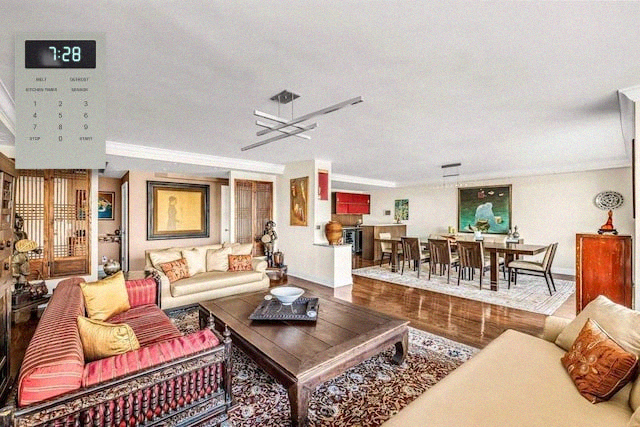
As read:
**7:28**
